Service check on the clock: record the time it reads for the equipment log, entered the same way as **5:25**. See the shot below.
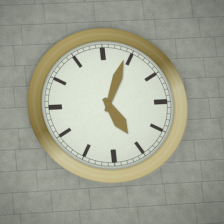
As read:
**5:04**
